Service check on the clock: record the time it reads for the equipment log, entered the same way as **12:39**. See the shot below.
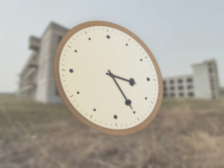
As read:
**3:25**
